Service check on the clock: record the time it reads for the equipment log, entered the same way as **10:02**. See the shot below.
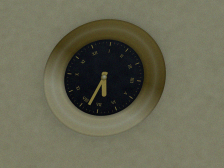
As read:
**6:38**
